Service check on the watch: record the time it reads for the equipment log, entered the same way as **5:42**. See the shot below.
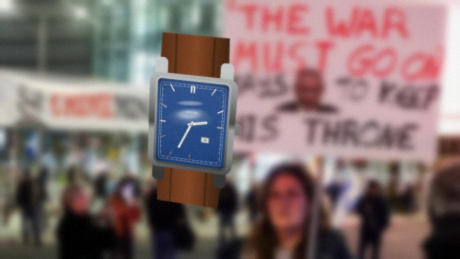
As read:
**2:34**
